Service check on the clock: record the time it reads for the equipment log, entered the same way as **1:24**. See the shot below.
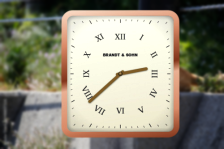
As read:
**2:38**
